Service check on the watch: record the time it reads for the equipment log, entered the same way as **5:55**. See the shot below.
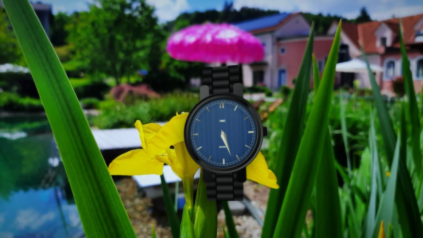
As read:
**5:27**
